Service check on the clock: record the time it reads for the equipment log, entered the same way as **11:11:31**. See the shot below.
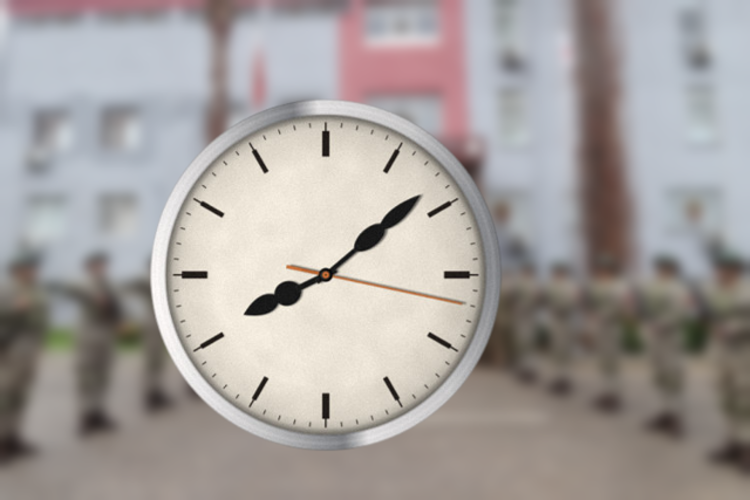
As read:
**8:08:17**
